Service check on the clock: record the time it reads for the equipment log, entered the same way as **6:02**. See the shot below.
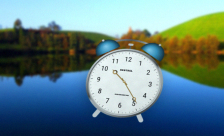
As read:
**10:24**
